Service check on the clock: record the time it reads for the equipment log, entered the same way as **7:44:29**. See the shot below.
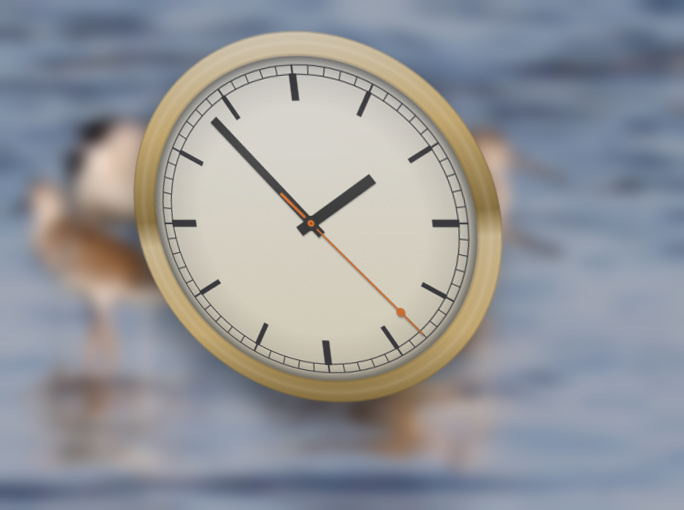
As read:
**1:53:23**
